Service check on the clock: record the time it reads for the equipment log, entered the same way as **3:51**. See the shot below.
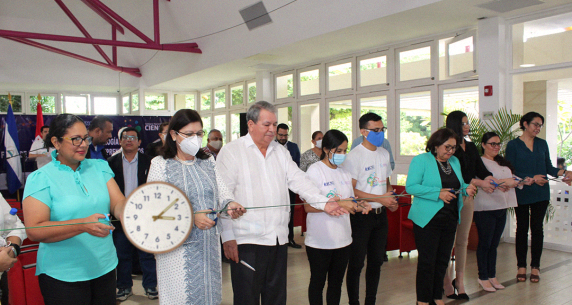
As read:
**3:08**
